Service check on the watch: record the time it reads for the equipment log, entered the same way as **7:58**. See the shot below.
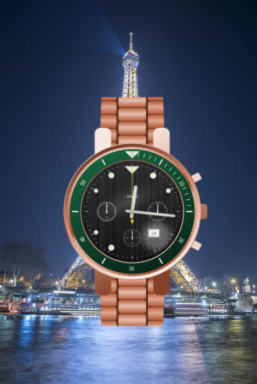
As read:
**12:16**
